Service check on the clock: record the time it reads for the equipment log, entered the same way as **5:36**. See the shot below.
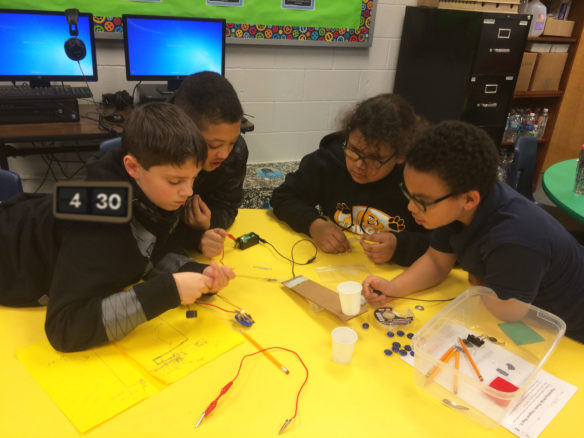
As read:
**4:30**
